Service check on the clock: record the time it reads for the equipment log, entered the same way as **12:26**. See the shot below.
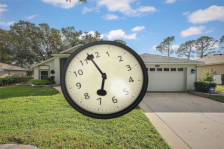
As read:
**6:58**
